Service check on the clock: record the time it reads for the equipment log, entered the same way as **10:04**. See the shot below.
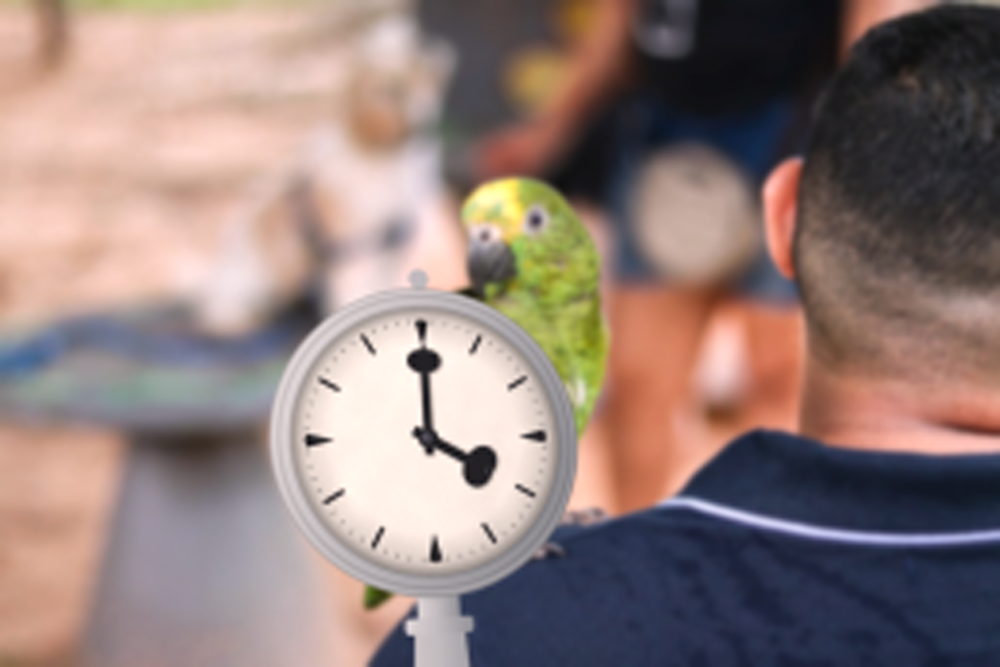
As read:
**4:00**
